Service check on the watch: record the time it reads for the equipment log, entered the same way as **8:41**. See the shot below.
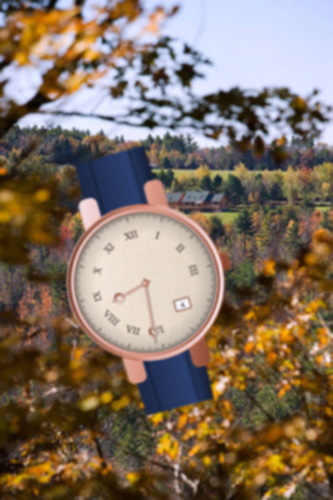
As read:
**8:31**
